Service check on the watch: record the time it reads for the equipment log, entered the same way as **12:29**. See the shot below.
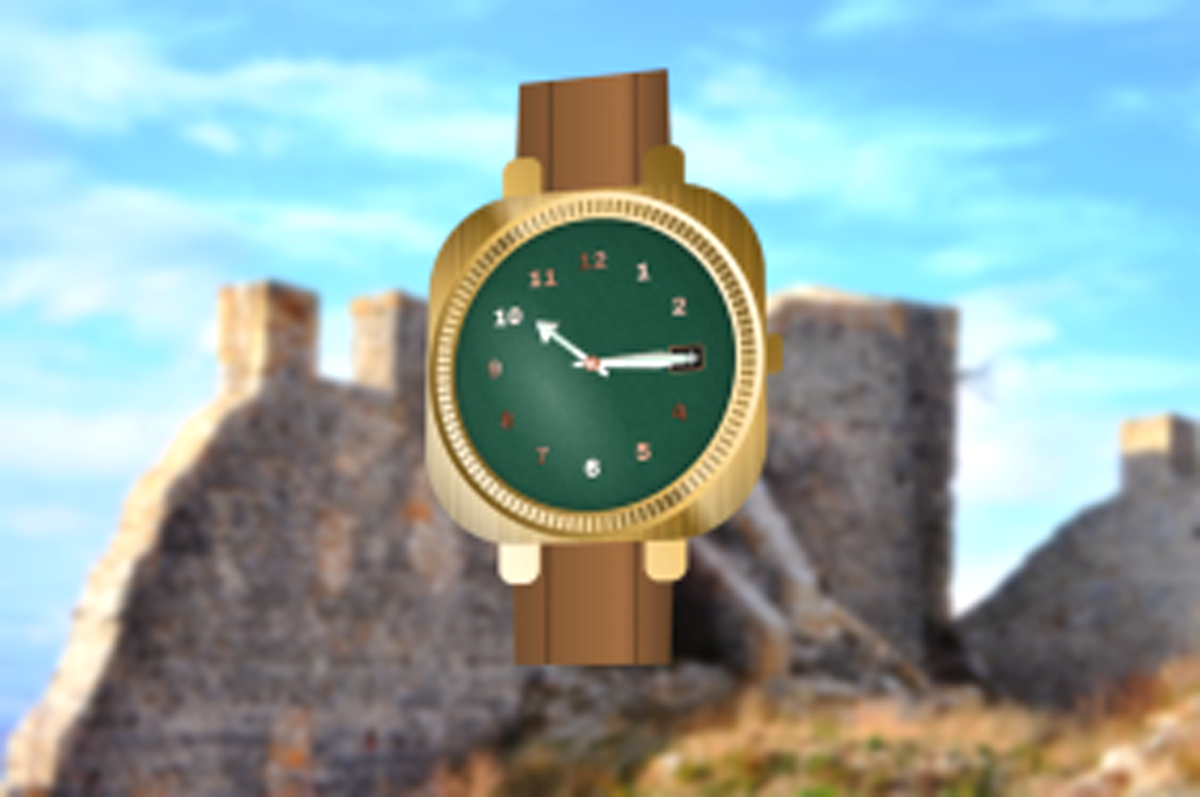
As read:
**10:15**
